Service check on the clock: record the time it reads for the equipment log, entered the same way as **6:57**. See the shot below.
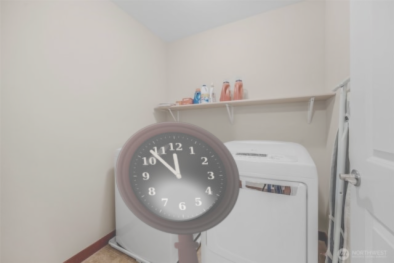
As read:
**11:53**
